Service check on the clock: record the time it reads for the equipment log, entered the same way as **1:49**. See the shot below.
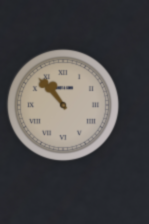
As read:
**10:53**
